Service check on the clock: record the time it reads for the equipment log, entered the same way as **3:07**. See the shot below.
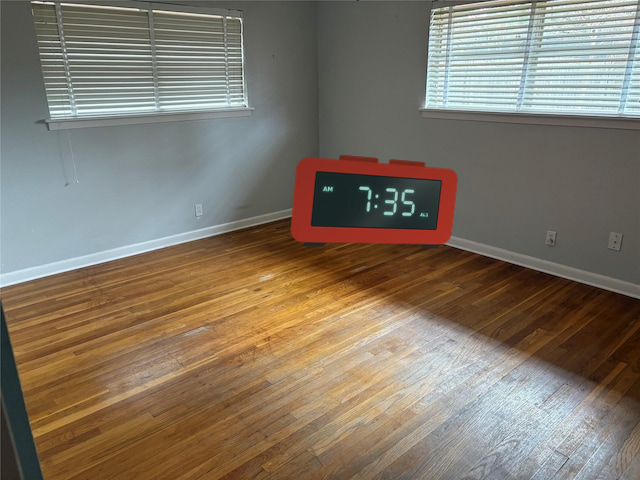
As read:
**7:35**
